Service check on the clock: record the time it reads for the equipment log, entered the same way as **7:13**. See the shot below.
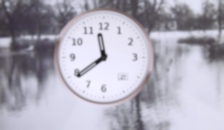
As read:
**11:39**
